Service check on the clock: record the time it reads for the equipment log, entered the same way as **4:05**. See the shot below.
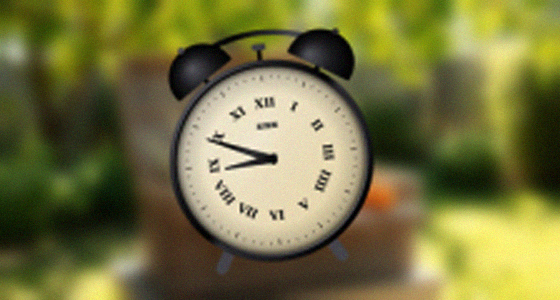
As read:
**8:49**
